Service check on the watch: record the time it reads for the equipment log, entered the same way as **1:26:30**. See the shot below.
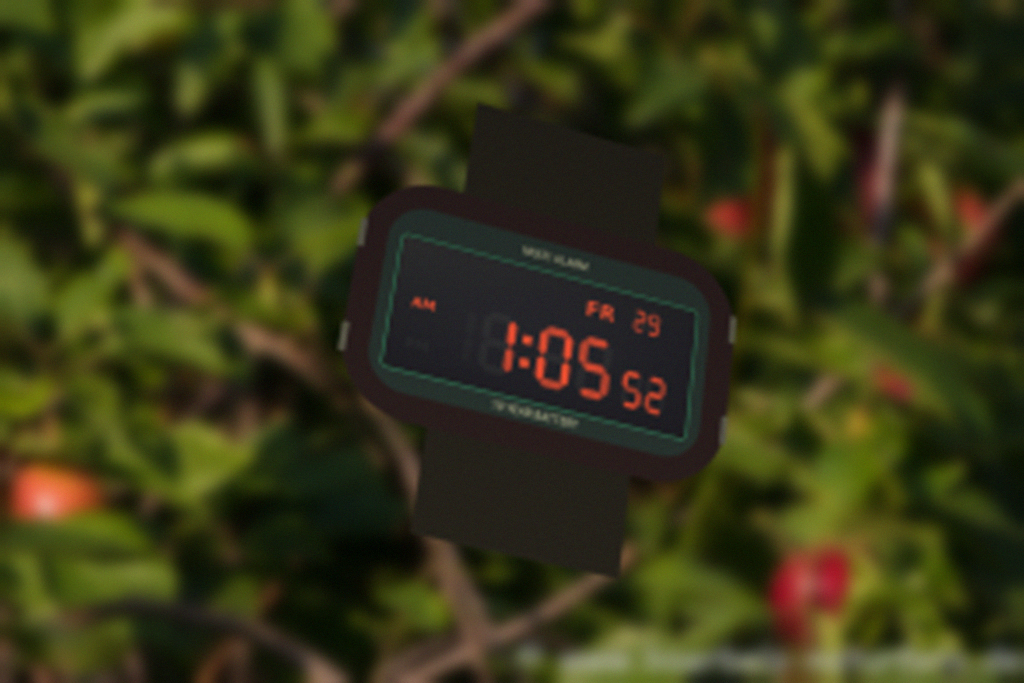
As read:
**1:05:52**
